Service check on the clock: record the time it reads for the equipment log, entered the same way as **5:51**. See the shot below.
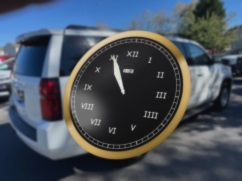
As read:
**10:55**
